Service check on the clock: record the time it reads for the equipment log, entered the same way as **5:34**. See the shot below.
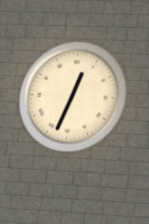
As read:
**12:33**
